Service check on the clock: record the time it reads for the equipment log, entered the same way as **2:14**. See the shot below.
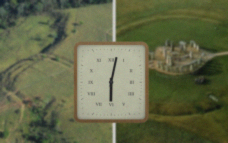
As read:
**6:02**
